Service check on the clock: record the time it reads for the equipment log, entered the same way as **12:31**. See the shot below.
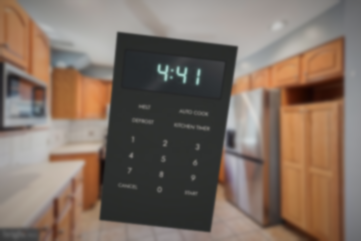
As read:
**4:41**
